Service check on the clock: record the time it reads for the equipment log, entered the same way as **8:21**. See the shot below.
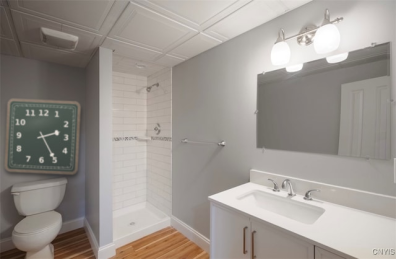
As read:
**2:25**
